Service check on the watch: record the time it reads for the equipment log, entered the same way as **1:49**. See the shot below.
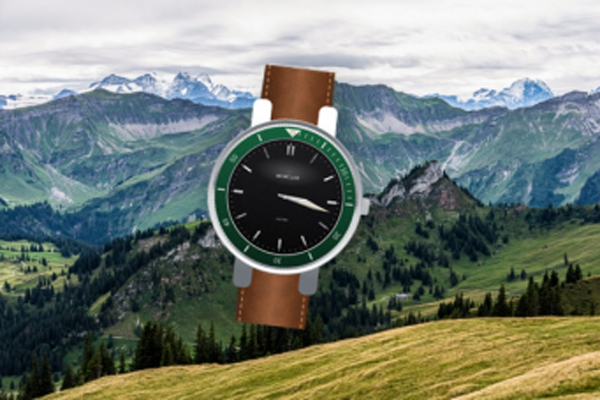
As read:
**3:17**
